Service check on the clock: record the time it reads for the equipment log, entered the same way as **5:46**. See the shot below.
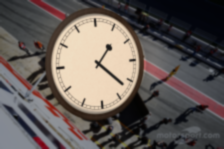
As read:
**1:22**
